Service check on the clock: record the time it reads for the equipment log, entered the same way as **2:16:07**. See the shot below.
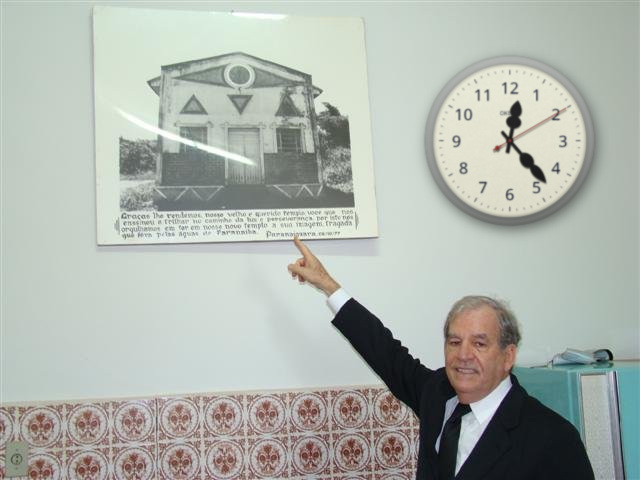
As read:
**12:23:10**
